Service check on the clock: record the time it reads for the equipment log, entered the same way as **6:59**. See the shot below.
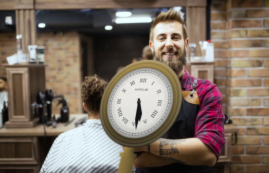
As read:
**5:29**
